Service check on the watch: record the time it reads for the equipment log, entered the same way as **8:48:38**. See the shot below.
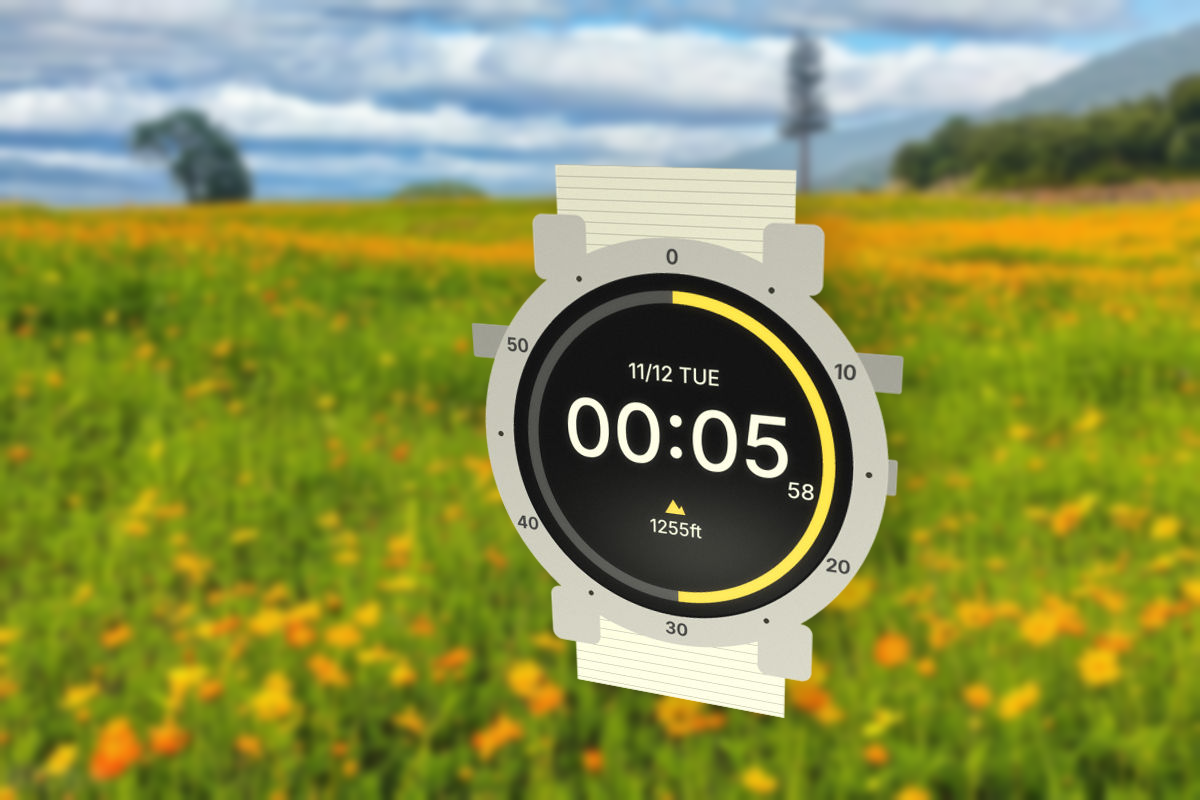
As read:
**0:05:58**
